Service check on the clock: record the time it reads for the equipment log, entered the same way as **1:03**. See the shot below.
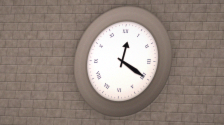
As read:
**12:20**
